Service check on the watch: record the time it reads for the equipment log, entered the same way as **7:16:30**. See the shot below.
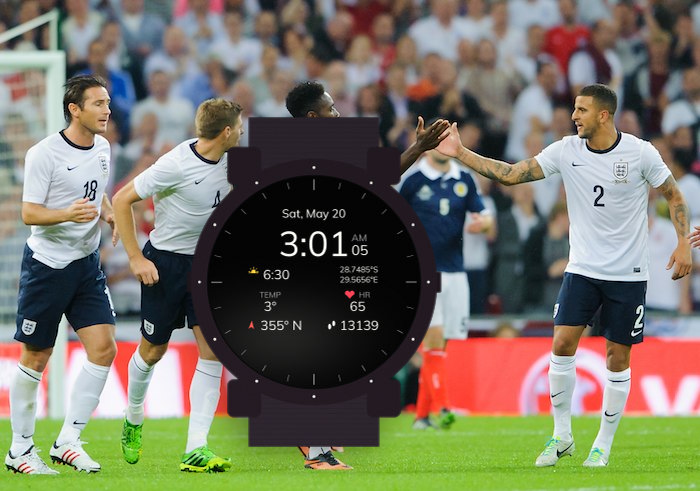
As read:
**3:01:05**
